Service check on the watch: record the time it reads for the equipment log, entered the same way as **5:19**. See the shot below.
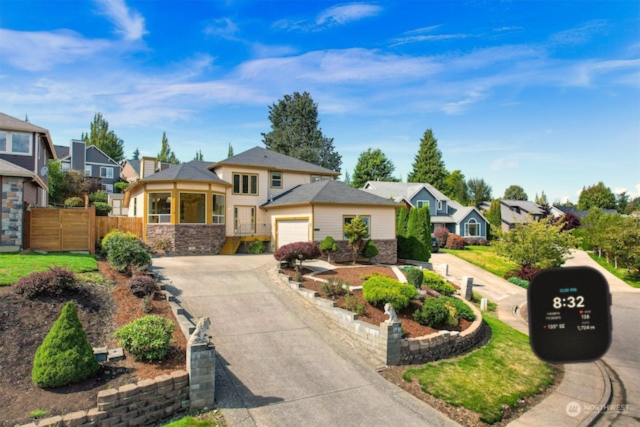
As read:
**8:32**
